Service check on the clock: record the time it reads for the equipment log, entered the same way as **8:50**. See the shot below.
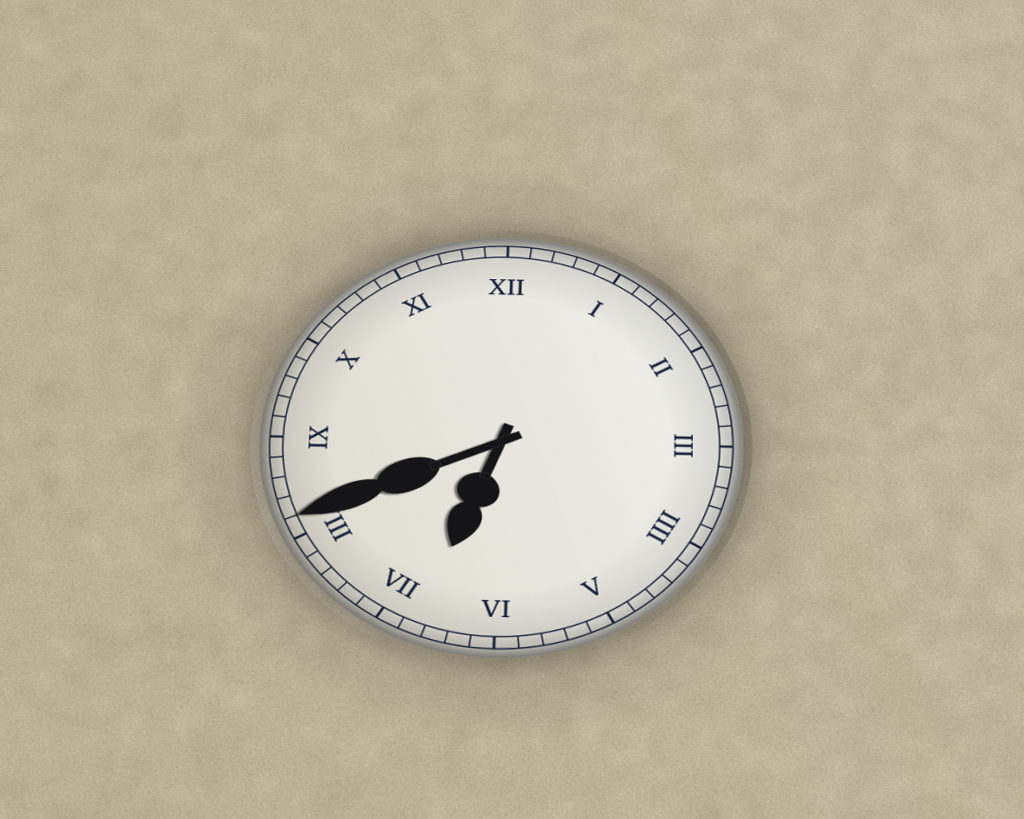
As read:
**6:41**
